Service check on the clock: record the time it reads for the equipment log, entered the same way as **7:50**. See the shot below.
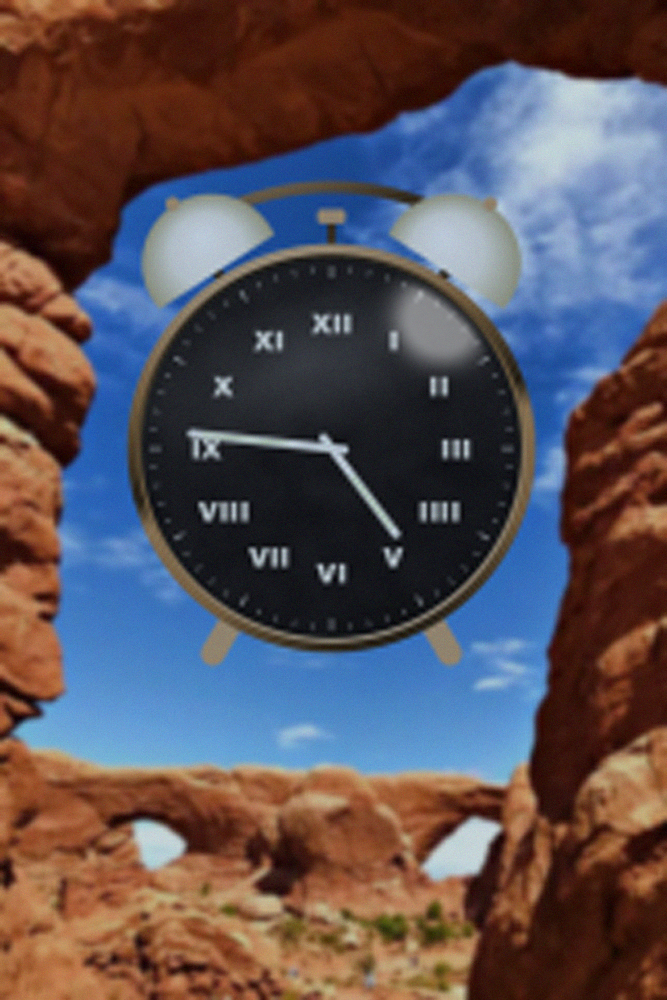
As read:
**4:46**
